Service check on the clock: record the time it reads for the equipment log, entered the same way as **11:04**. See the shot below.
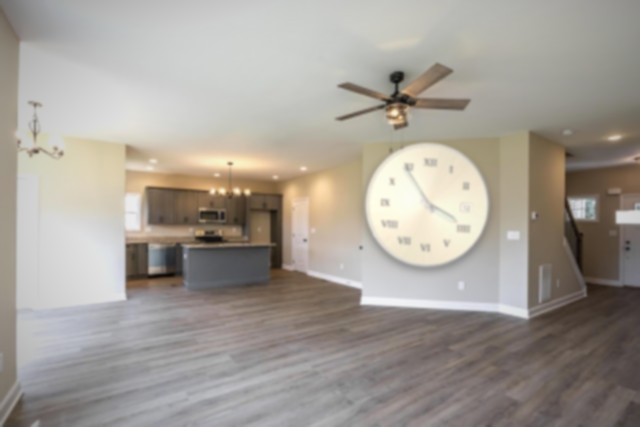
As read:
**3:54**
